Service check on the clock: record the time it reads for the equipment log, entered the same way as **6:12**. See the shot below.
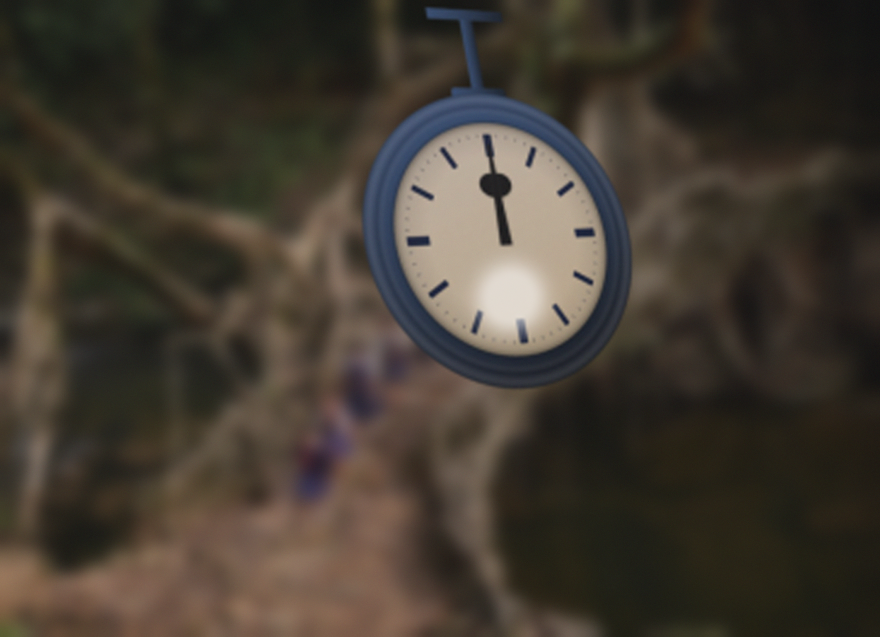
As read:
**12:00**
